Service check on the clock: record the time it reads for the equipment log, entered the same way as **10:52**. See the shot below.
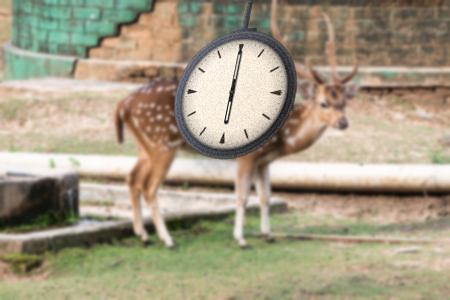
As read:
**6:00**
